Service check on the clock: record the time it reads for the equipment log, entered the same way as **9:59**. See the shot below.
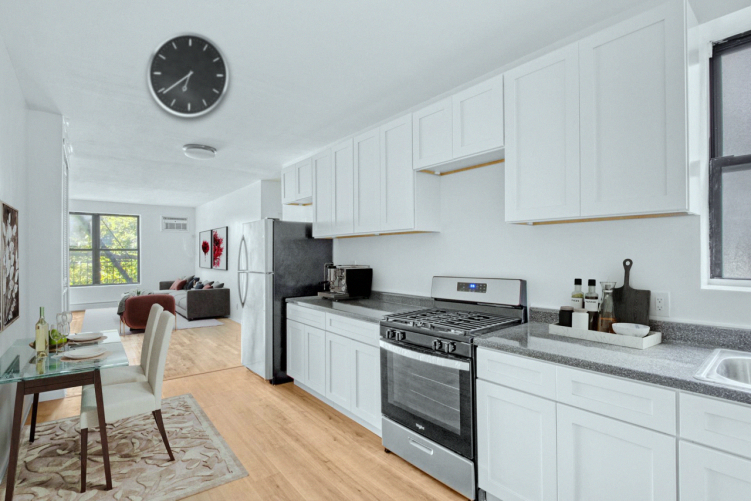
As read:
**6:39**
